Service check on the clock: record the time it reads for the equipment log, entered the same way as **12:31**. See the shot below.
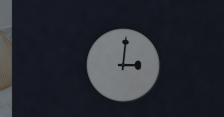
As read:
**3:01**
